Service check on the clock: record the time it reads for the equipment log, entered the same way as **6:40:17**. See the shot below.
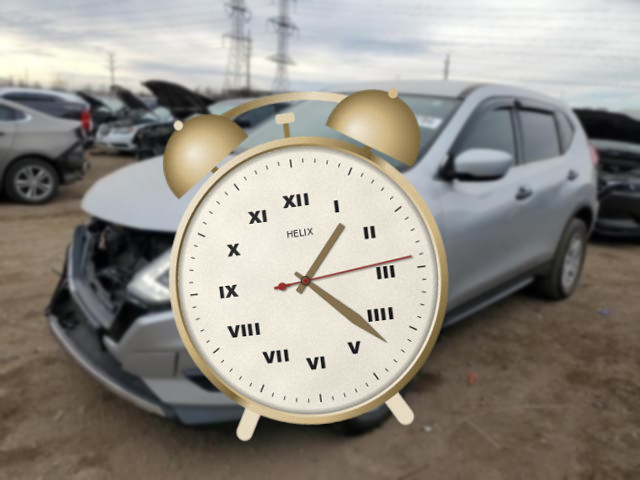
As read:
**1:22:14**
